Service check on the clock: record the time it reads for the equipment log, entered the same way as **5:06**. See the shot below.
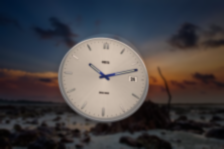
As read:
**10:12**
